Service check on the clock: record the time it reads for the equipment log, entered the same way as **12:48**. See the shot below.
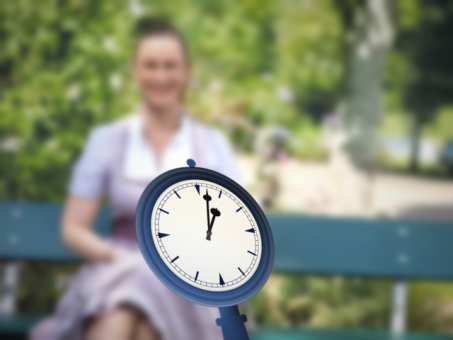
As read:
**1:02**
